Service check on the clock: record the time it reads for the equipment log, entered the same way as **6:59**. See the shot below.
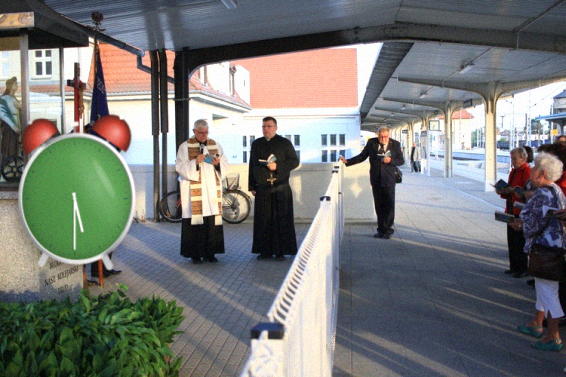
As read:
**5:30**
